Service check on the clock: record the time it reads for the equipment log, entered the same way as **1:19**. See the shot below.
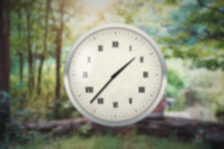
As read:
**1:37**
